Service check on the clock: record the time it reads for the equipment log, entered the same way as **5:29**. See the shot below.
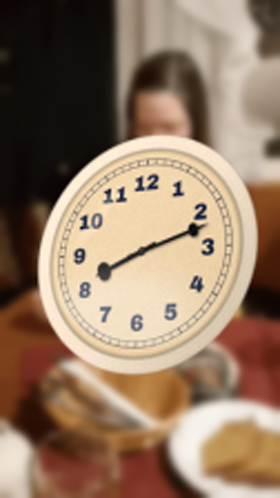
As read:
**8:12**
